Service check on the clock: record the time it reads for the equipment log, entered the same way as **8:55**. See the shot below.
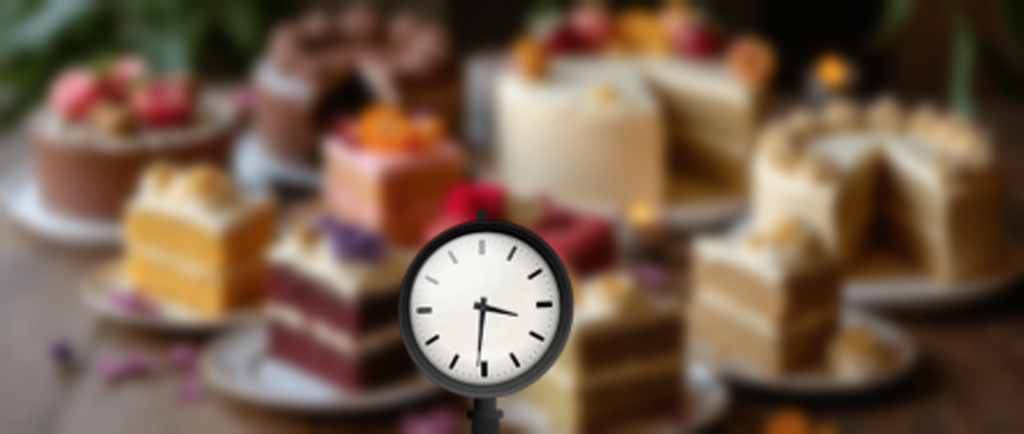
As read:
**3:31**
